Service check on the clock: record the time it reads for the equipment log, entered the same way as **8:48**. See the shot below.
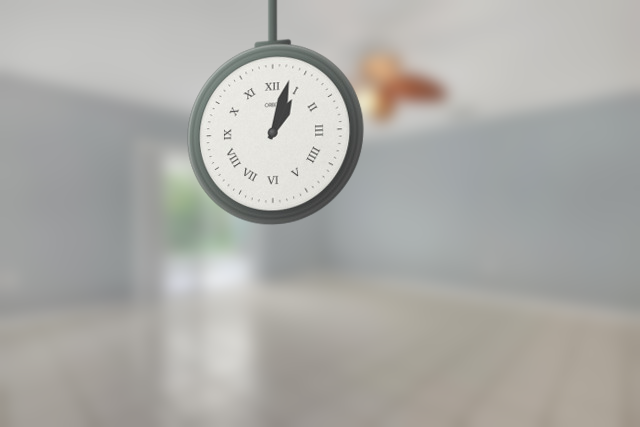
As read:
**1:03**
